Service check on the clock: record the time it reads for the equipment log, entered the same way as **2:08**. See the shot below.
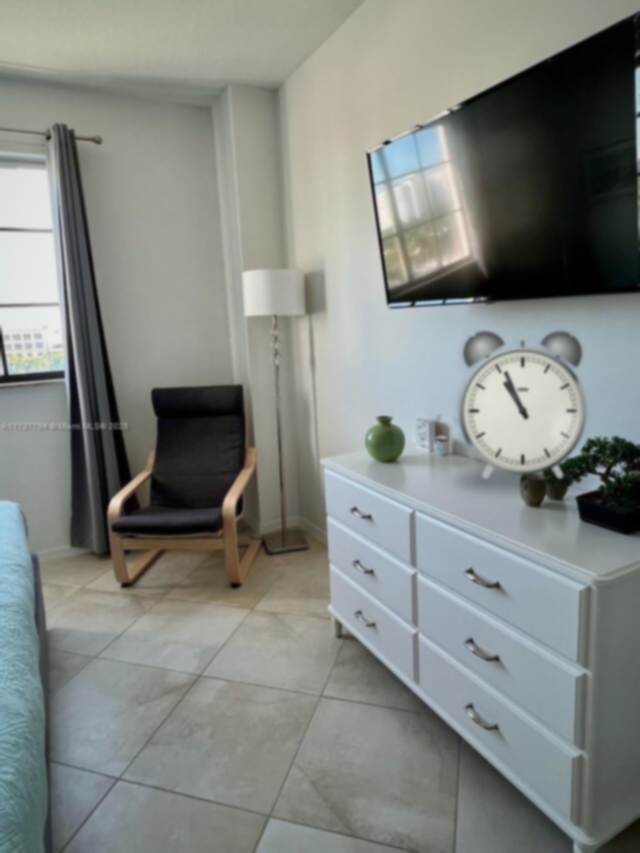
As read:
**10:56**
